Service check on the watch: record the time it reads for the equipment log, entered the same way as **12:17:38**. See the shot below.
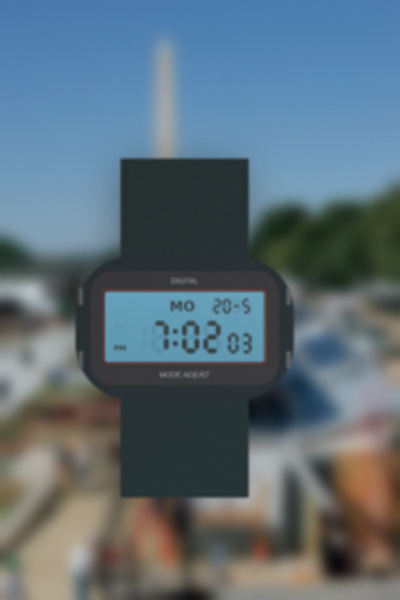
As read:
**7:02:03**
